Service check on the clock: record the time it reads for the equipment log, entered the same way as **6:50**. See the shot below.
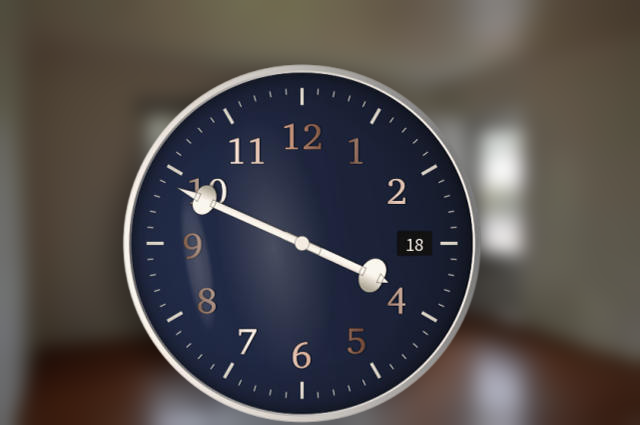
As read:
**3:49**
